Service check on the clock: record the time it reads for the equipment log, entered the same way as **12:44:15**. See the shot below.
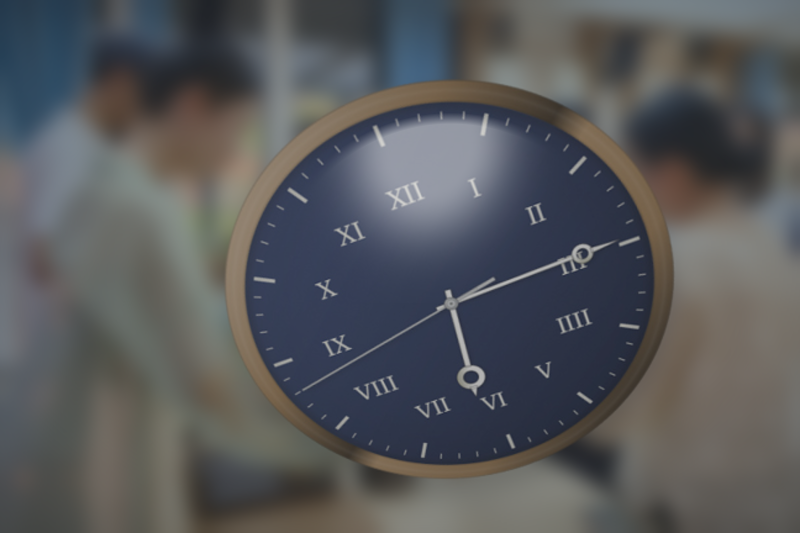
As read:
**6:14:43**
